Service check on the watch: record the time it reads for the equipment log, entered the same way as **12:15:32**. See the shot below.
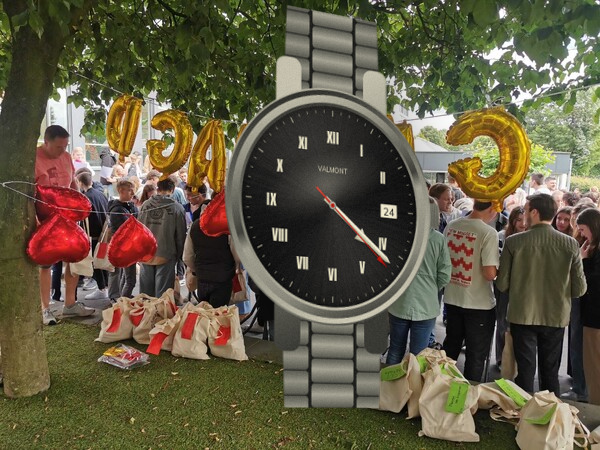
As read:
**4:21:22**
